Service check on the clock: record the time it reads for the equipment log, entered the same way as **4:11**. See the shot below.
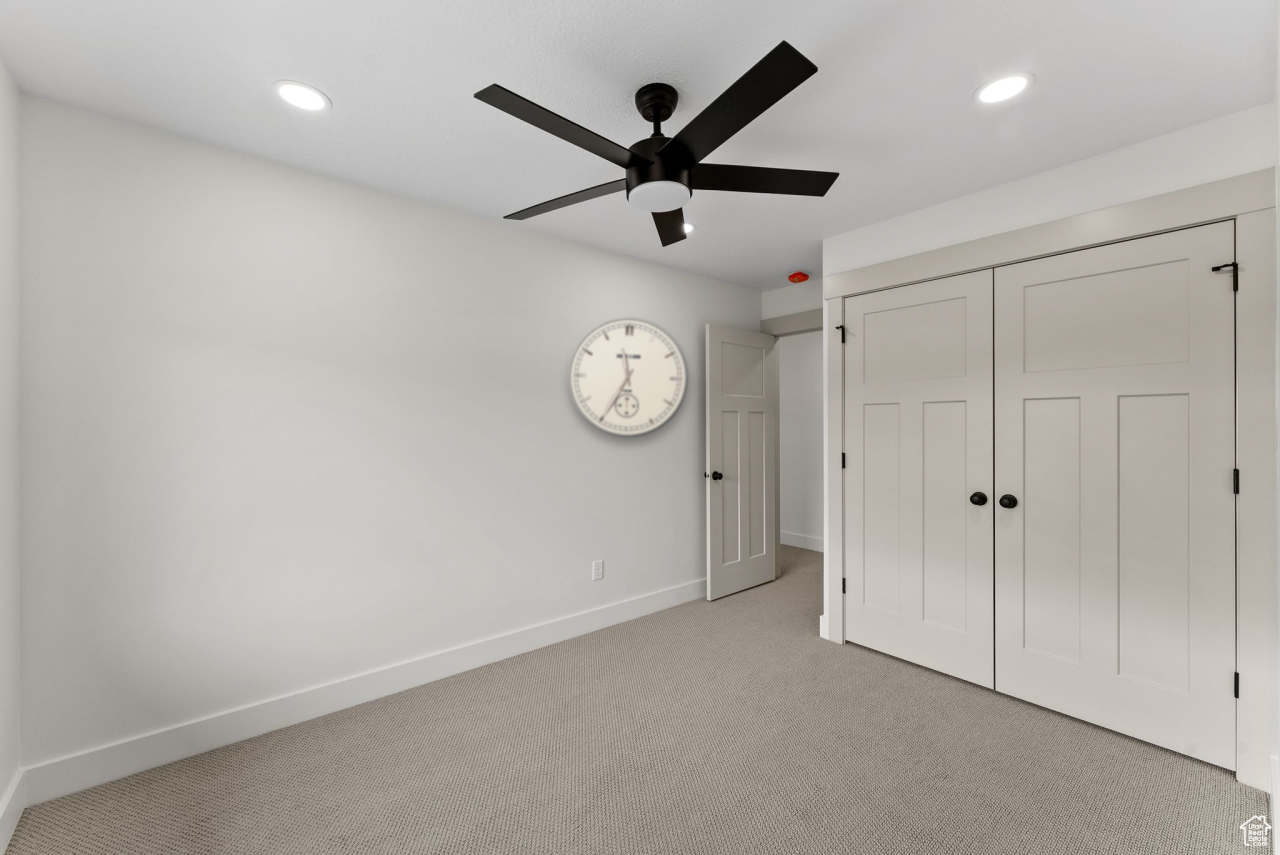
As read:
**11:35**
